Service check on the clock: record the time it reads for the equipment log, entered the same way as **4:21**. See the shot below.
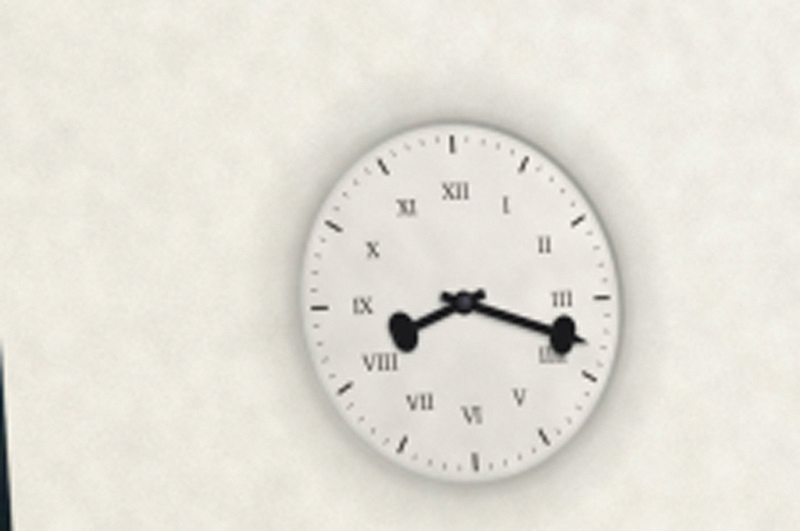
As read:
**8:18**
